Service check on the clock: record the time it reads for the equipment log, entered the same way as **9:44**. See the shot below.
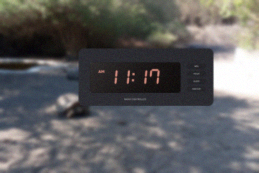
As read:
**11:17**
